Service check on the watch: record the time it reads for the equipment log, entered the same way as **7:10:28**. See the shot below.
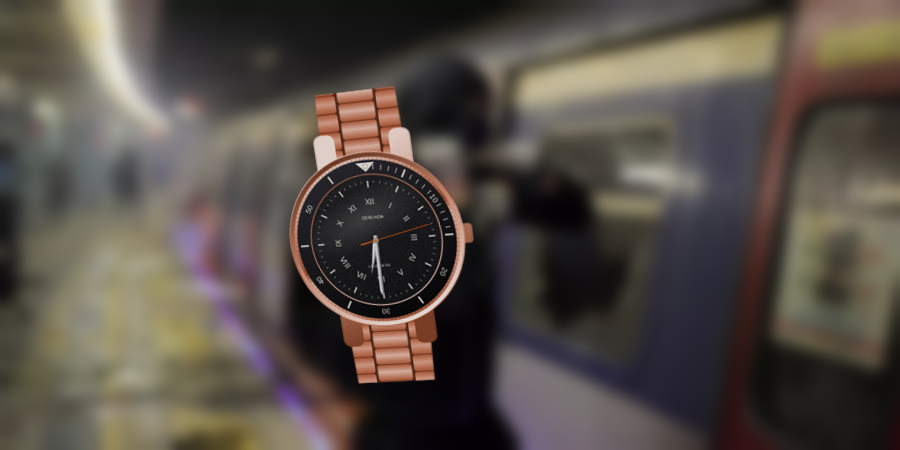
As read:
**6:30:13**
